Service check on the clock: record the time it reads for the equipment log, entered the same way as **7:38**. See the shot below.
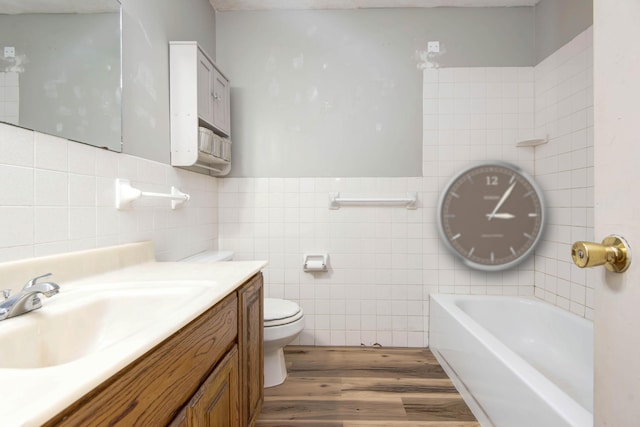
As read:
**3:06**
